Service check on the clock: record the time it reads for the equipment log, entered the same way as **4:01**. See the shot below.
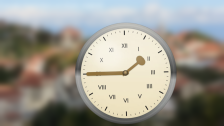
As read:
**1:45**
